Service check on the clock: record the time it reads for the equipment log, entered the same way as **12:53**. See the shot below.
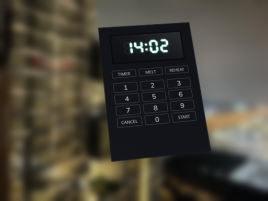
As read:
**14:02**
